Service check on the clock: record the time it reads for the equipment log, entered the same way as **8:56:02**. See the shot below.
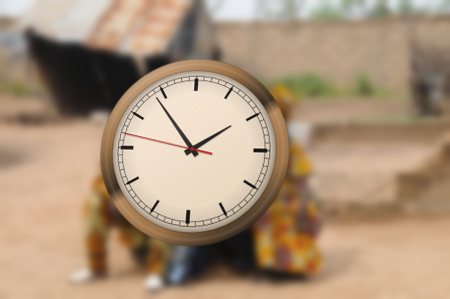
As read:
**1:53:47**
